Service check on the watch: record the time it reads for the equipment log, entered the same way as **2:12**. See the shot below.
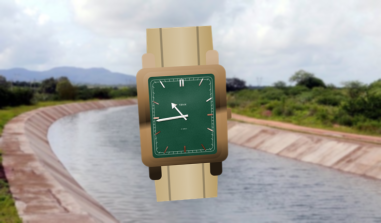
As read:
**10:44**
